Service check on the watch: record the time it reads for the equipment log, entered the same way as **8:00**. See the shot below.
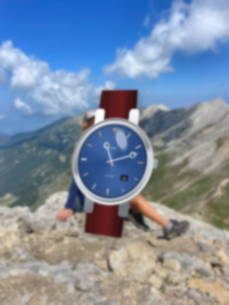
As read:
**11:12**
